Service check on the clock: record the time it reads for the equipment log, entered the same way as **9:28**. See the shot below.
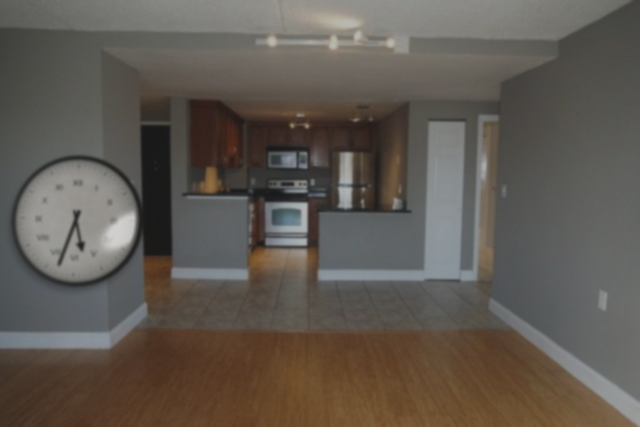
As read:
**5:33**
